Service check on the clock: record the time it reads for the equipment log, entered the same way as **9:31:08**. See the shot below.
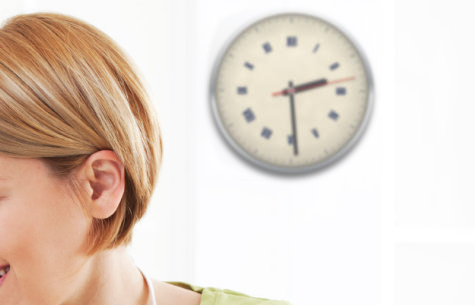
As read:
**2:29:13**
